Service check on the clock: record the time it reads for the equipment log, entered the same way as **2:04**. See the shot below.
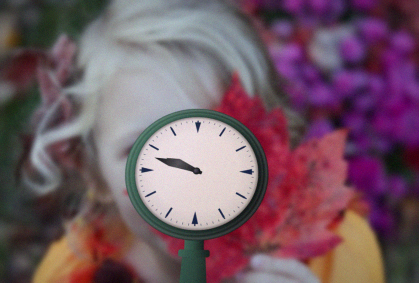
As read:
**9:48**
